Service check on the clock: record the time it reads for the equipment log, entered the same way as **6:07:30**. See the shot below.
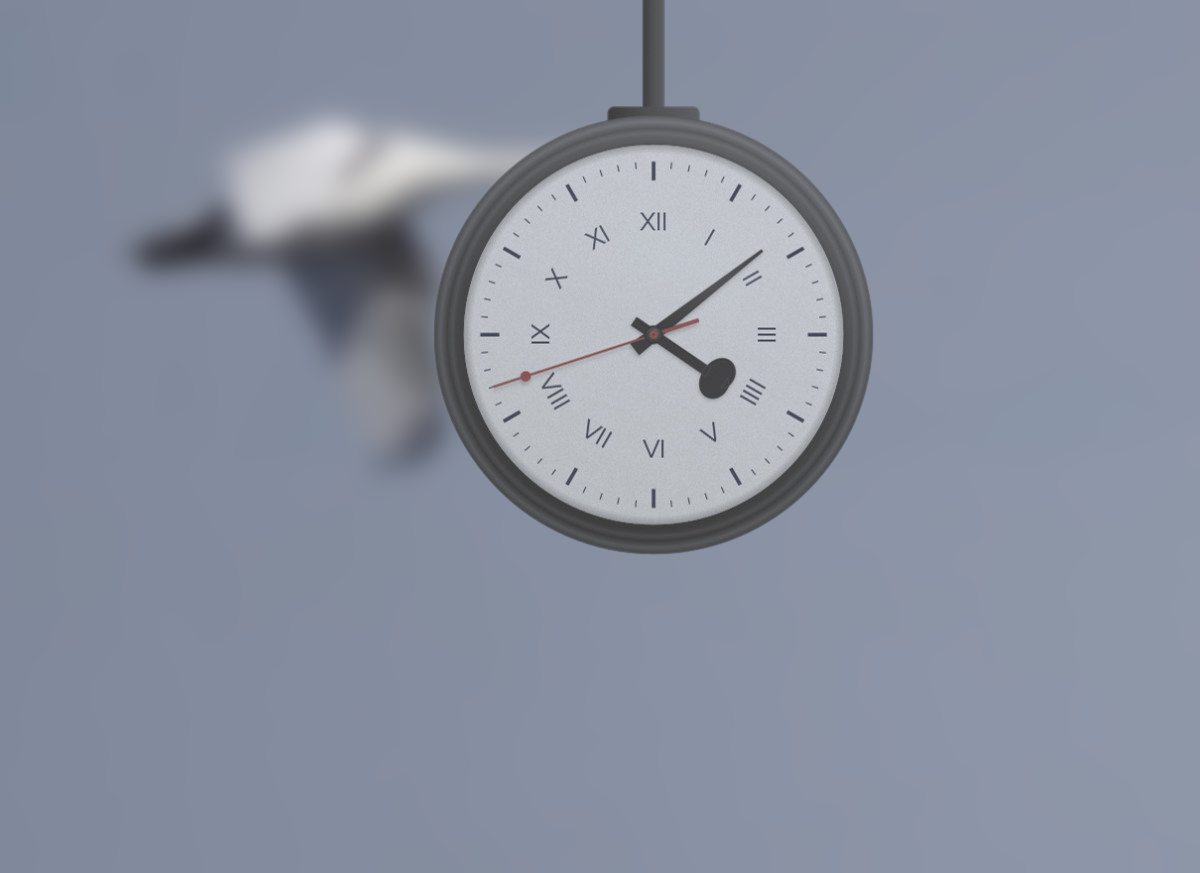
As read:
**4:08:42**
